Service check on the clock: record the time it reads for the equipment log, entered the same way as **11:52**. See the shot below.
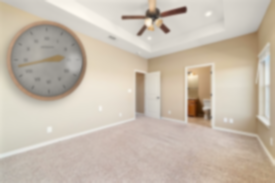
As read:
**2:43**
